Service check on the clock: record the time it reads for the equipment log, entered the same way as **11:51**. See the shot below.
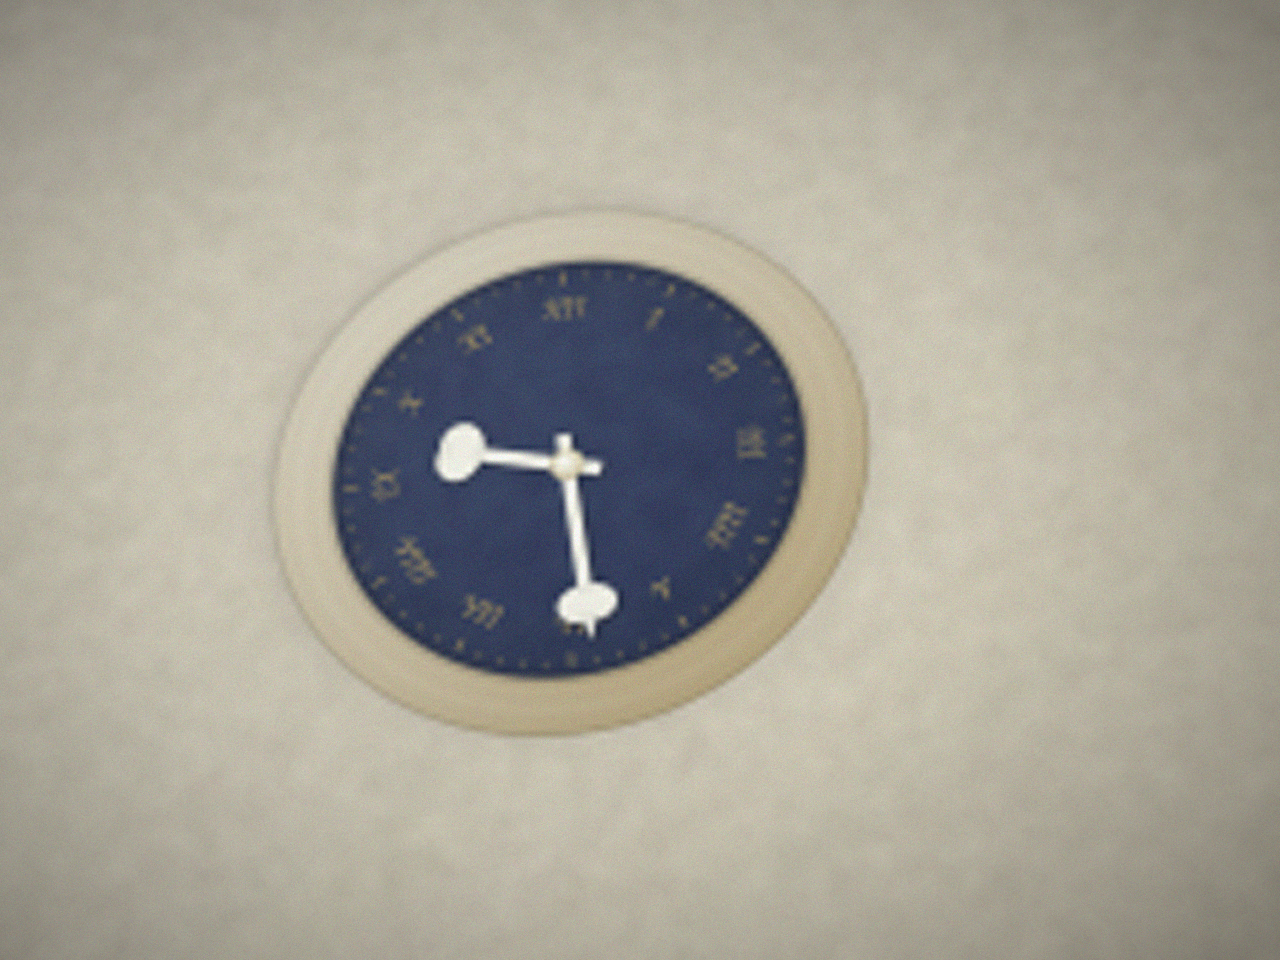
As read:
**9:29**
